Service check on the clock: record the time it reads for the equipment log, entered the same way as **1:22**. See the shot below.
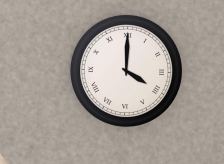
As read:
**4:00**
